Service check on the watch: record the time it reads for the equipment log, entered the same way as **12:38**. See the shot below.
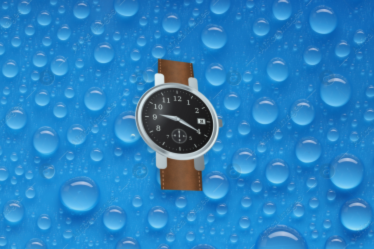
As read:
**9:20**
